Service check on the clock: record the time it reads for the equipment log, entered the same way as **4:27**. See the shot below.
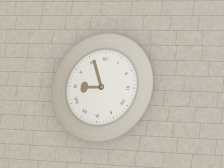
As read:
**8:56**
